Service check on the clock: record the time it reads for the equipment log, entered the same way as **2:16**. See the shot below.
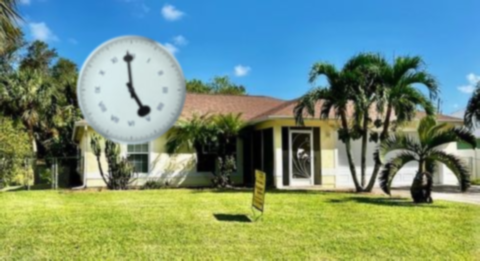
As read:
**4:59**
